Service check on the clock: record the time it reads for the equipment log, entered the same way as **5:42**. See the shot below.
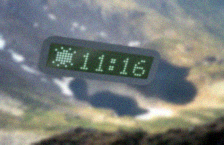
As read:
**11:16**
